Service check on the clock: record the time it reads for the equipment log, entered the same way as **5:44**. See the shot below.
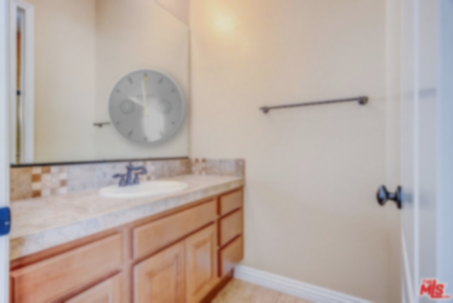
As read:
**9:59**
